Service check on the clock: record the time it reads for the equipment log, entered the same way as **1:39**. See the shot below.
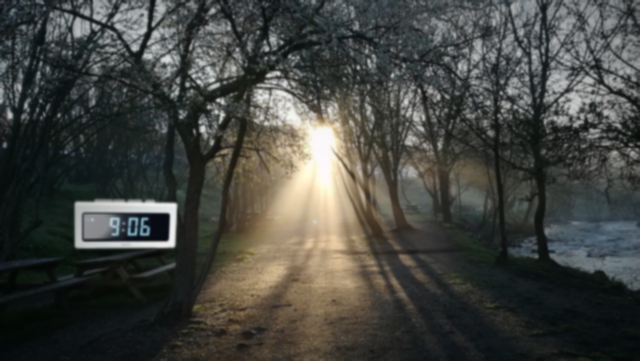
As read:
**9:06**
